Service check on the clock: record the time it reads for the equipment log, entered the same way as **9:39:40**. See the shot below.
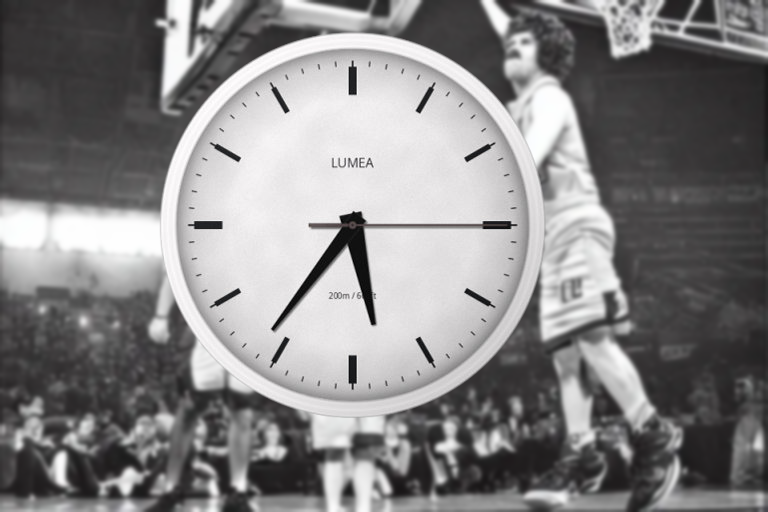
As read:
**5:36:15**
